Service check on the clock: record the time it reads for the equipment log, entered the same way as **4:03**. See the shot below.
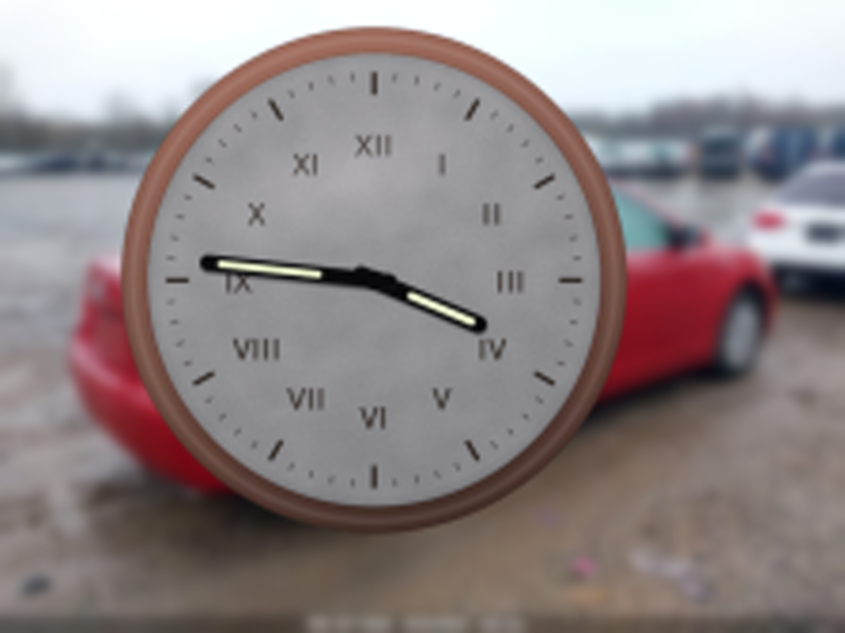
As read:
**3:46**
